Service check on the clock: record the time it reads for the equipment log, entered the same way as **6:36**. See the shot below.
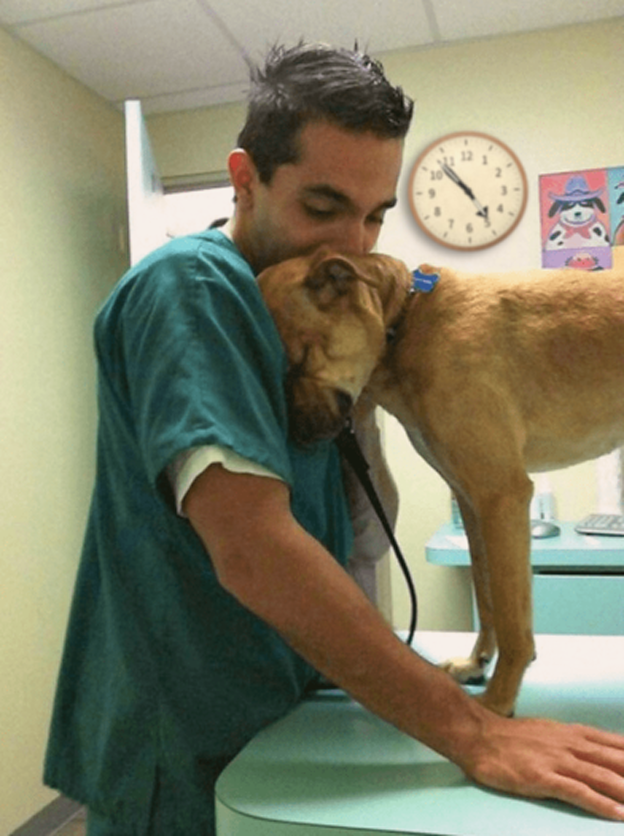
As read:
**4:53**
